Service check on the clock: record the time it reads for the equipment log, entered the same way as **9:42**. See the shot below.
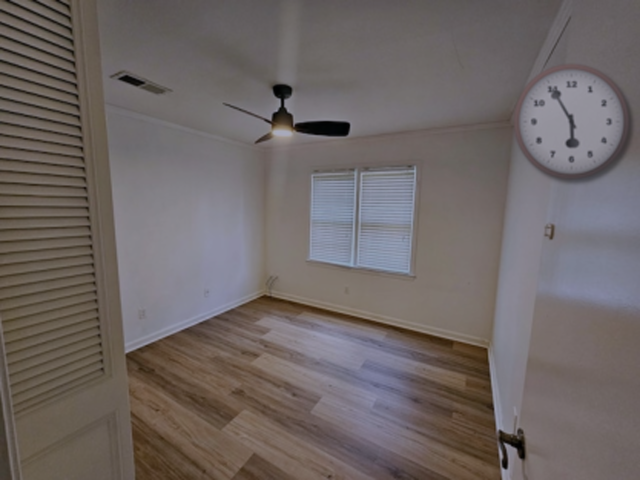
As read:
**5:55**
